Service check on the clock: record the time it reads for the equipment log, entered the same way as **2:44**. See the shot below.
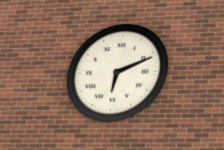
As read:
**6:11**
